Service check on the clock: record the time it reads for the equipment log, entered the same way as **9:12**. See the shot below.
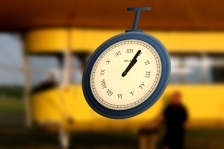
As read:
**1:04**
